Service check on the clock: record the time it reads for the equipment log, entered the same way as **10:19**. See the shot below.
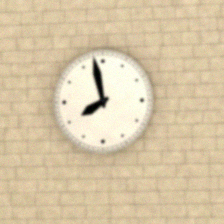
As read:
**7:58**
